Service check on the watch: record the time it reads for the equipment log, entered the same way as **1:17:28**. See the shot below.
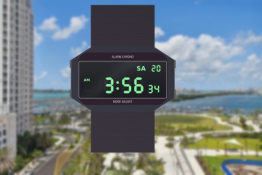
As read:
**3:56:34**
